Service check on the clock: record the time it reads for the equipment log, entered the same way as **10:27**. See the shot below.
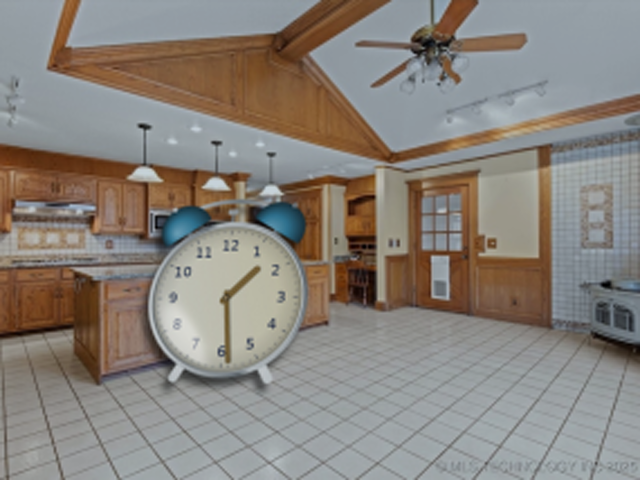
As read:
**1:29**
